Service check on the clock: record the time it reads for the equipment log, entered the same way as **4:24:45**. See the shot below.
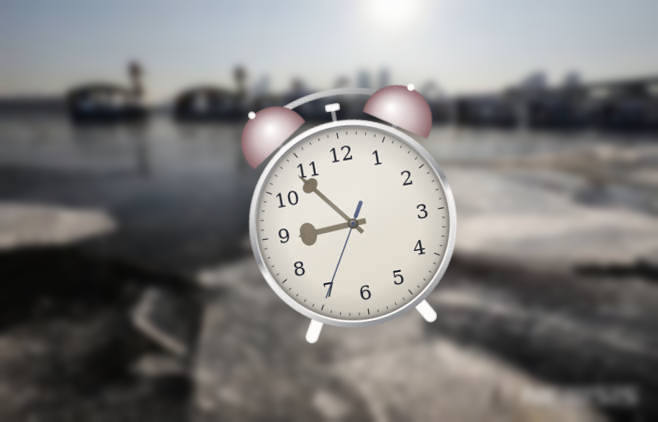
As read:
**8:53:35**
